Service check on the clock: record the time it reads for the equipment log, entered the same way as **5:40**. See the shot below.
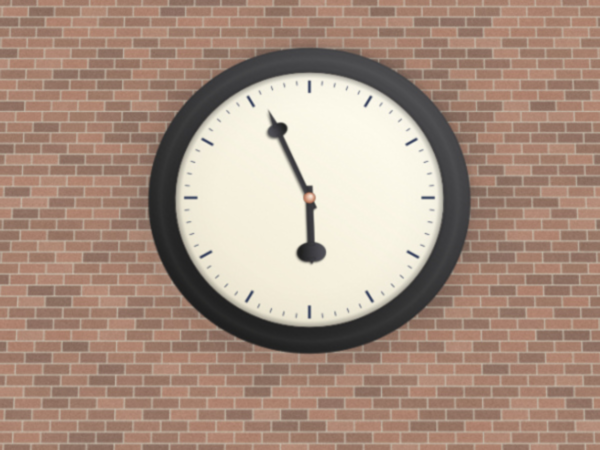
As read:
**5:56**
